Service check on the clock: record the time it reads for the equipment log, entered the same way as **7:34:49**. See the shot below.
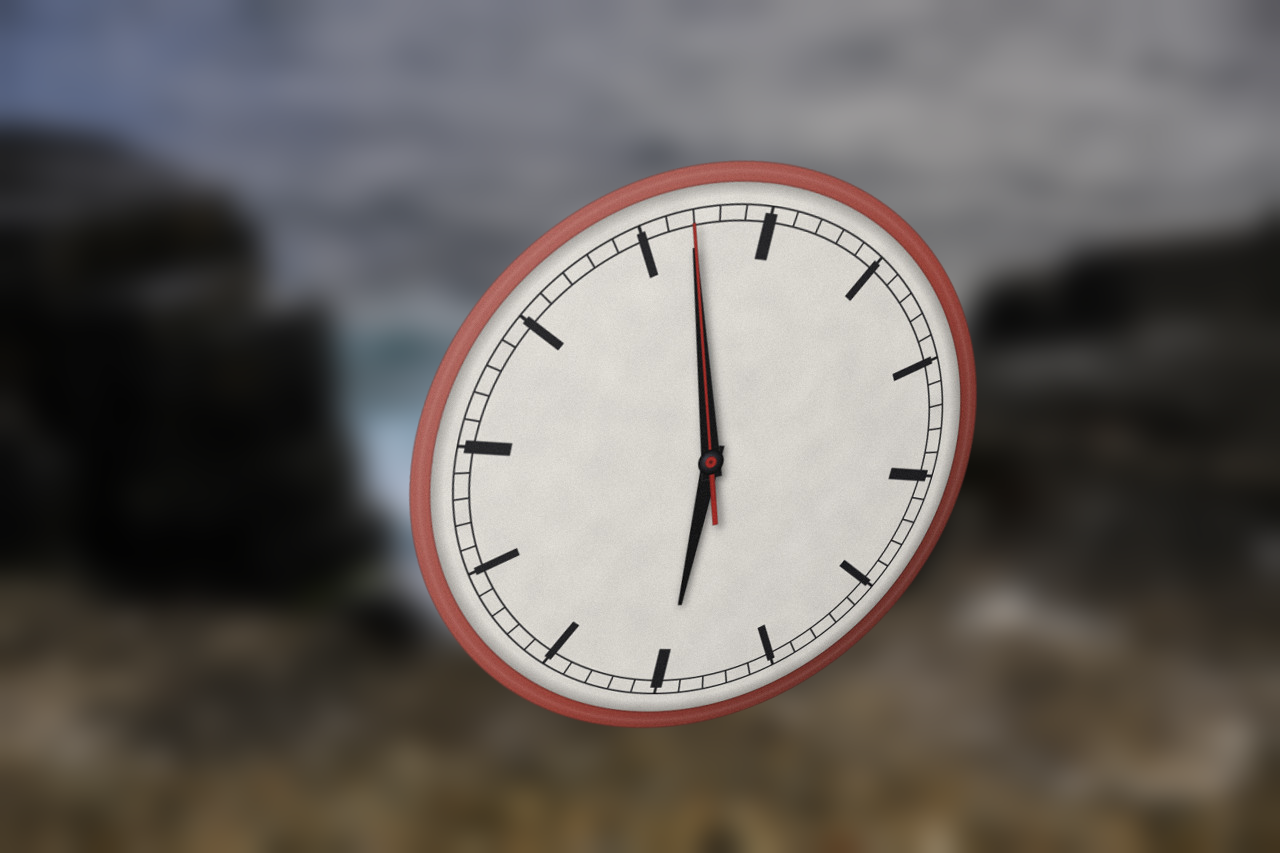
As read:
**5:56:57**
